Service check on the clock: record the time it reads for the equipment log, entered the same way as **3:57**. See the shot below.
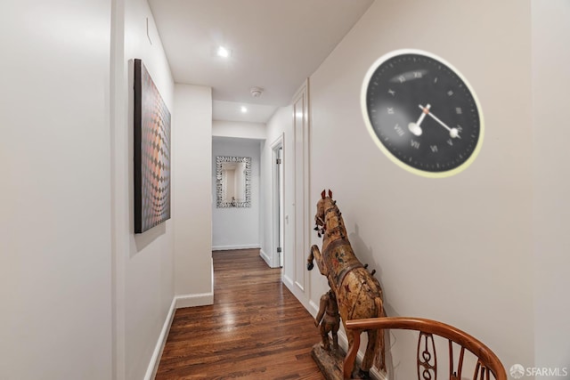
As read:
**7:22**
